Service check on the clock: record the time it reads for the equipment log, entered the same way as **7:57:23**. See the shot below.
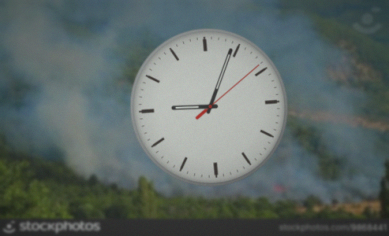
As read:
**9:04:09**
